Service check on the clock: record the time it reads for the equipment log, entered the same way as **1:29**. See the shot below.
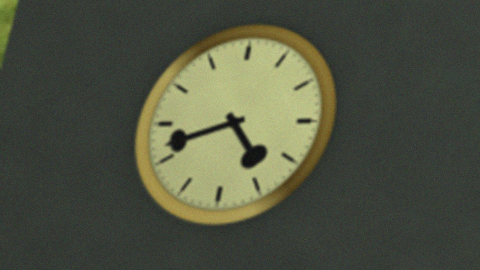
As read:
**4:42**
